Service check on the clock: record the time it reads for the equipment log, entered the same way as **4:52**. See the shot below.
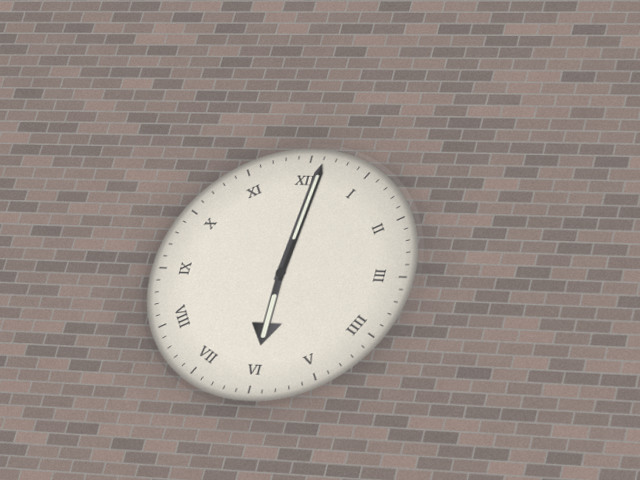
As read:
**6:01**
